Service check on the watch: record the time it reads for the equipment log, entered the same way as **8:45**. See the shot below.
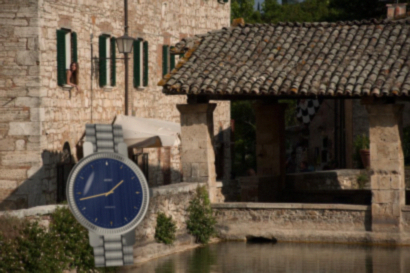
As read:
**1:43**
